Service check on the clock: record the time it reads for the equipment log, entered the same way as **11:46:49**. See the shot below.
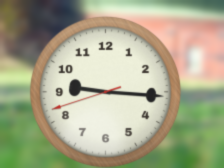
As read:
**9:15:42**
